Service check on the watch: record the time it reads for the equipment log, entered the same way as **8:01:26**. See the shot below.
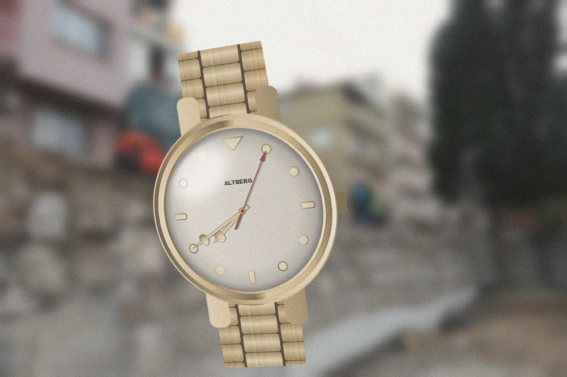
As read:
**7:40:05**
